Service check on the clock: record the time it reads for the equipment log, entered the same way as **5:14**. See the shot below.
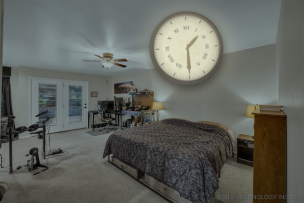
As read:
**1:30**
